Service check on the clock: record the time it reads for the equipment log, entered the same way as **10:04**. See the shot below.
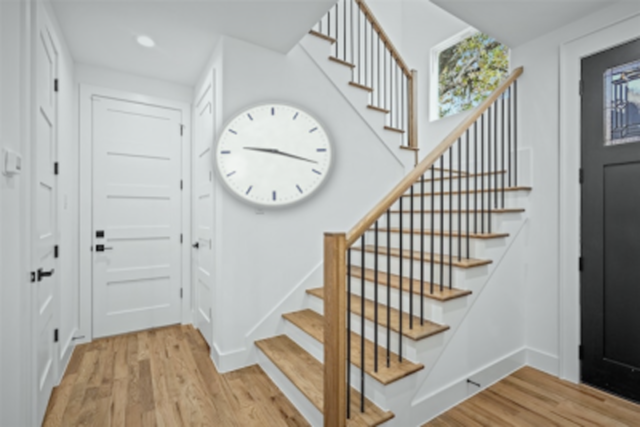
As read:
**9:18**
